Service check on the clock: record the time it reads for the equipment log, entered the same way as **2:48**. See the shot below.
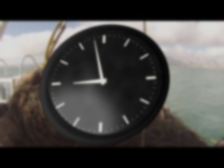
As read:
**8:58**
